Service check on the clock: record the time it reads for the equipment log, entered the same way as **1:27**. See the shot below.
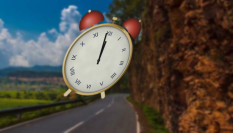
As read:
**11:59**
